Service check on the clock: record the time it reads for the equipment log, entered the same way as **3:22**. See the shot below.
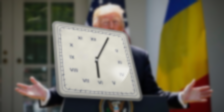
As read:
**6:05**
